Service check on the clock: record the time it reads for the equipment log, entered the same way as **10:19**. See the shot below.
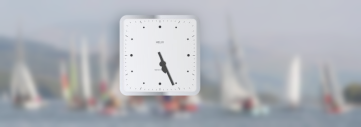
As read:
**5:26**
